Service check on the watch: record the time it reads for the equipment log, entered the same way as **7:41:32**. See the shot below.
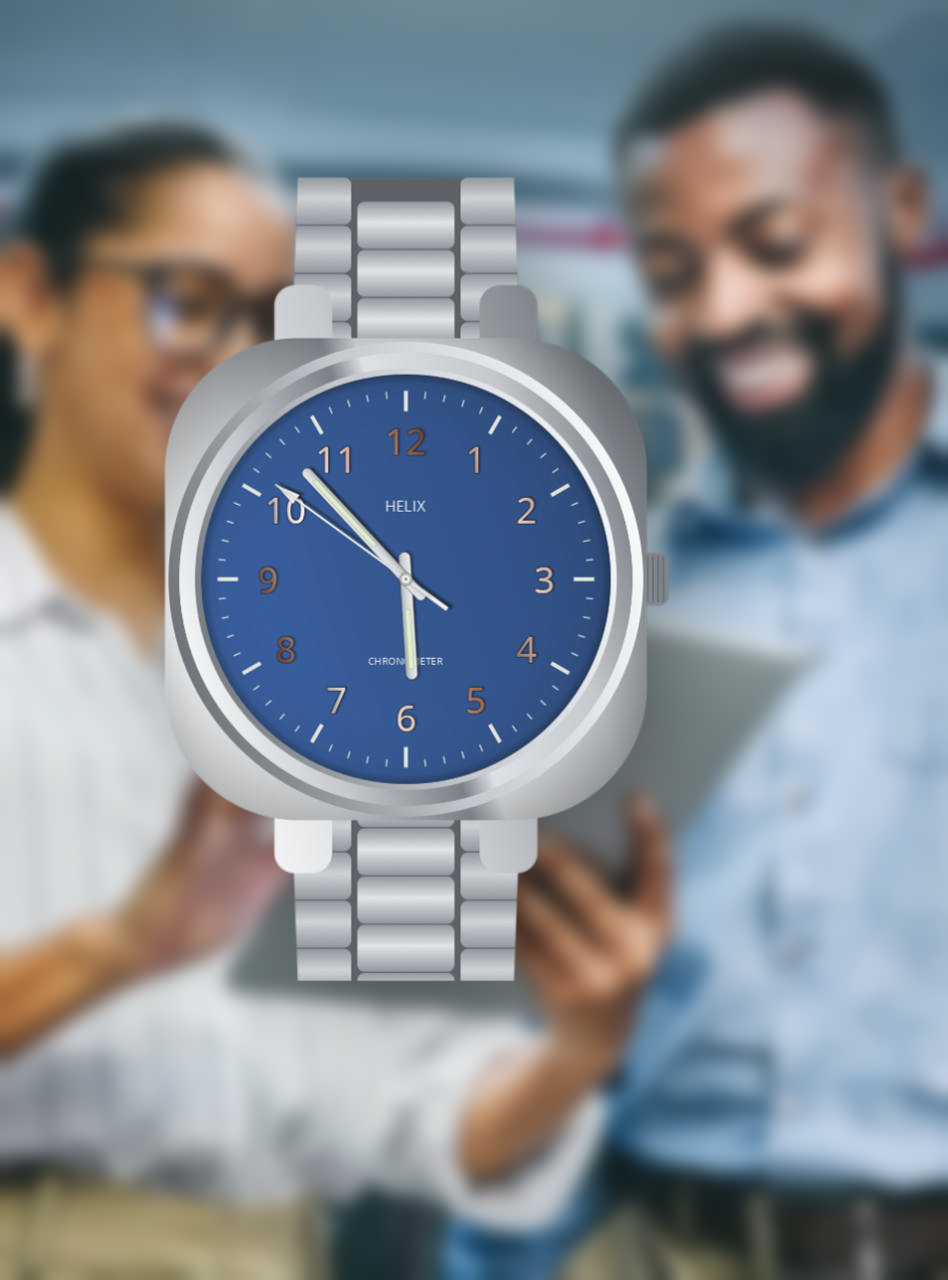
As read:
**5:52:51**
